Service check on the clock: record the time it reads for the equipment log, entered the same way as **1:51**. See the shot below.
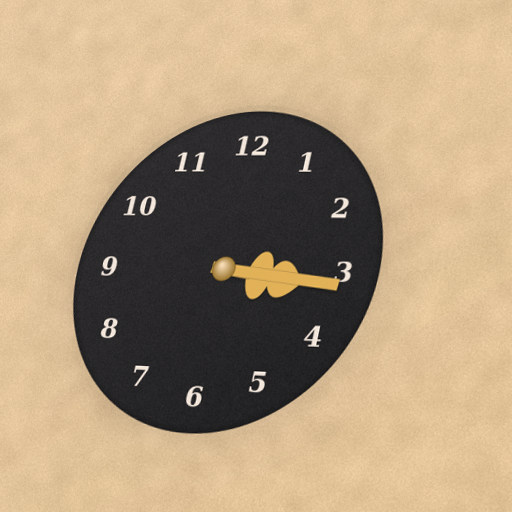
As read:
**3:16**
